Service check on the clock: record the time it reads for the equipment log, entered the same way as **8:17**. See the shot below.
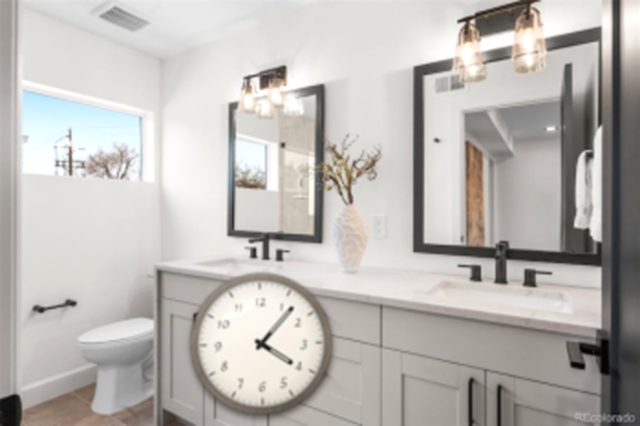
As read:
**4:07**
